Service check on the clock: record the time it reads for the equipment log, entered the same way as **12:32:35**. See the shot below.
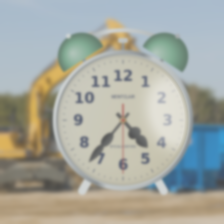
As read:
**4:36:30**
